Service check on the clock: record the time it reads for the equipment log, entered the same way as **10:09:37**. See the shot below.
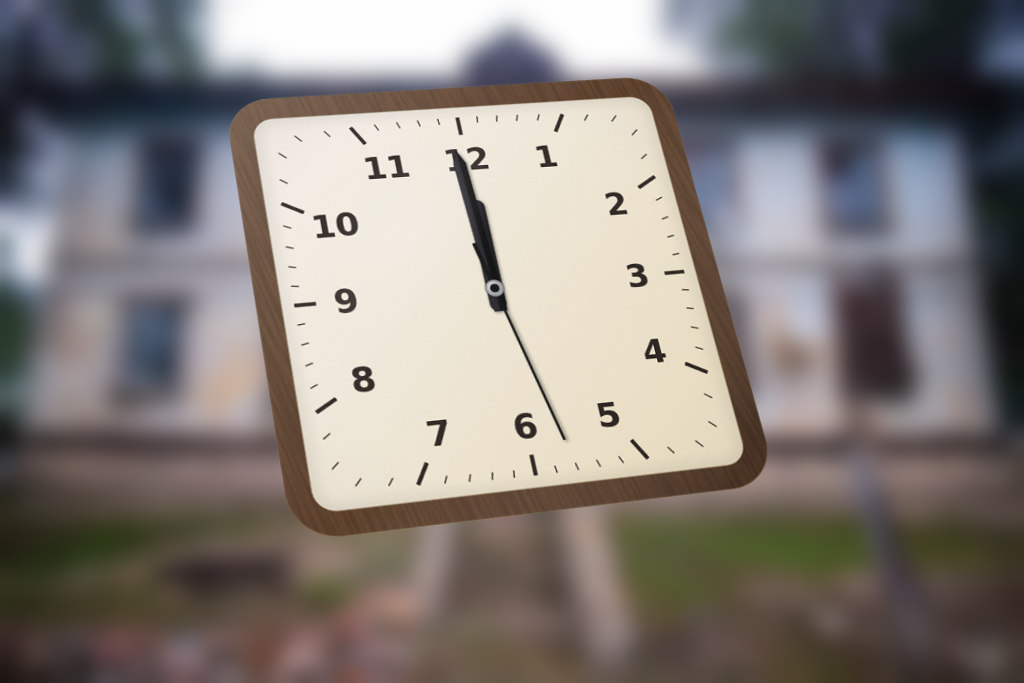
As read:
**11:59:28**
